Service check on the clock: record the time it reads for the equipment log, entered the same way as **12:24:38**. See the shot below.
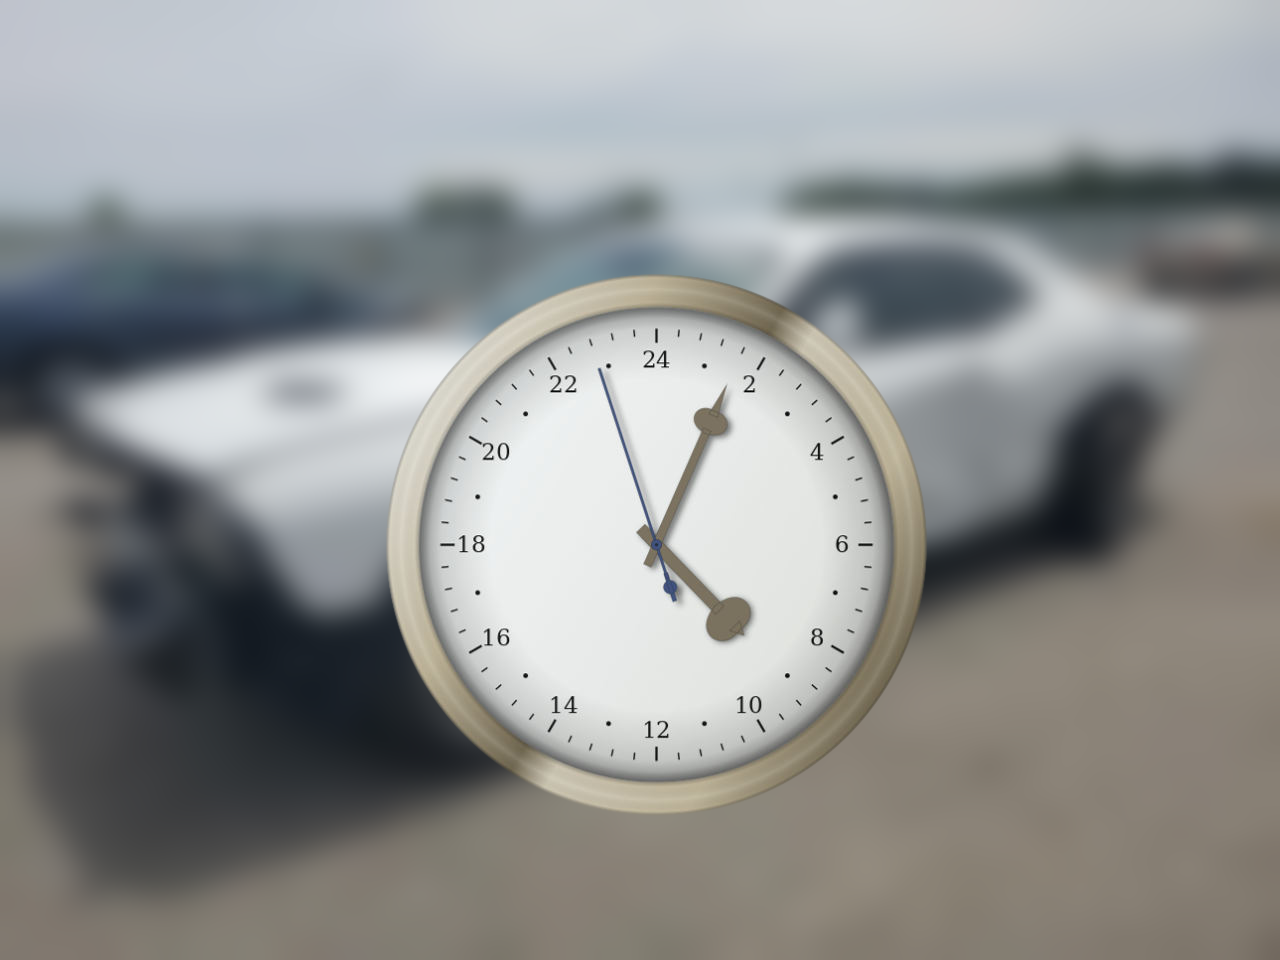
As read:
**9:03:57**
